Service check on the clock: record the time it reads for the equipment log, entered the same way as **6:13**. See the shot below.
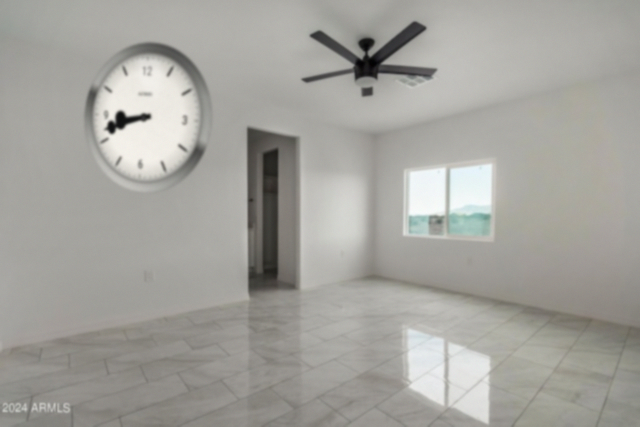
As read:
**8:42**
